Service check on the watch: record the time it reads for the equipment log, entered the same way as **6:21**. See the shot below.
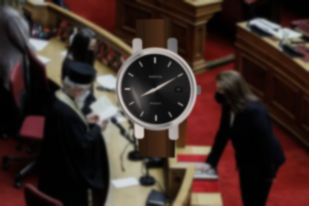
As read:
**8:10**
